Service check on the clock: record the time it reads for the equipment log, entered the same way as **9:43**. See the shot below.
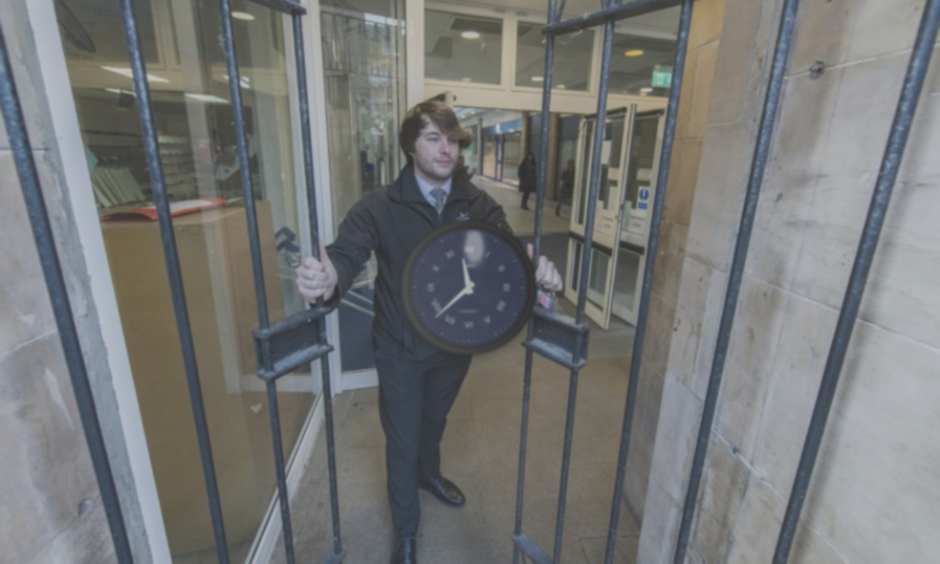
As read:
**11:38**
